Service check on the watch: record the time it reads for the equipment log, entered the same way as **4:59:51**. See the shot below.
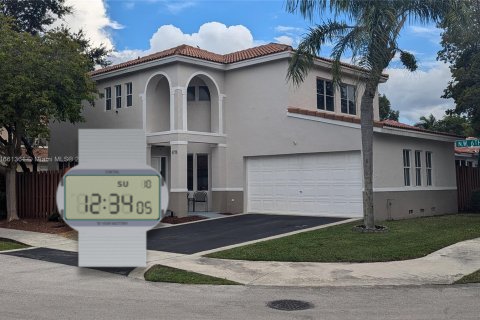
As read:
**12:34:05**
